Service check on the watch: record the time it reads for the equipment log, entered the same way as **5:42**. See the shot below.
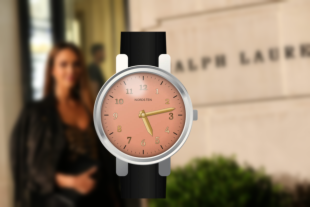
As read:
**5:13**
